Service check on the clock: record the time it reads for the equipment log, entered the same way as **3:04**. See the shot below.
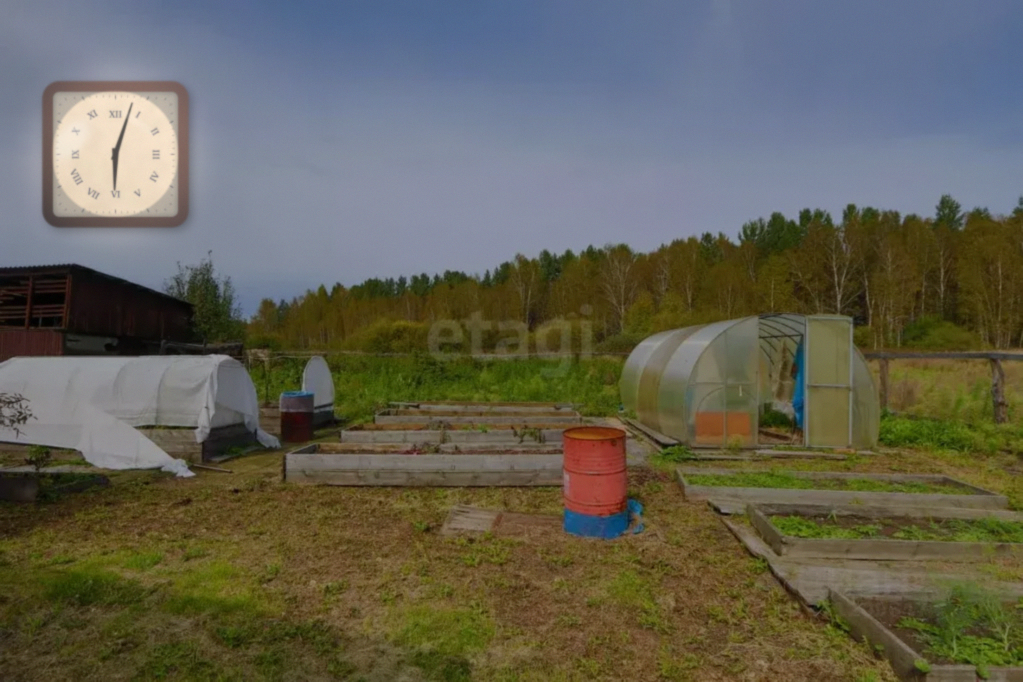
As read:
**6:03**
